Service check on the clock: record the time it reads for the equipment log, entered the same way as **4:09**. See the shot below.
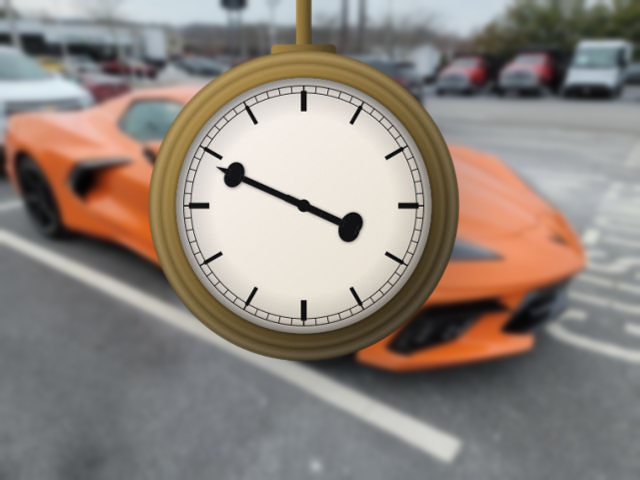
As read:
**3:49**
